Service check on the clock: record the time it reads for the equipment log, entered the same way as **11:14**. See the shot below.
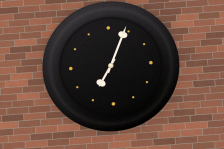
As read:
**7:04**
